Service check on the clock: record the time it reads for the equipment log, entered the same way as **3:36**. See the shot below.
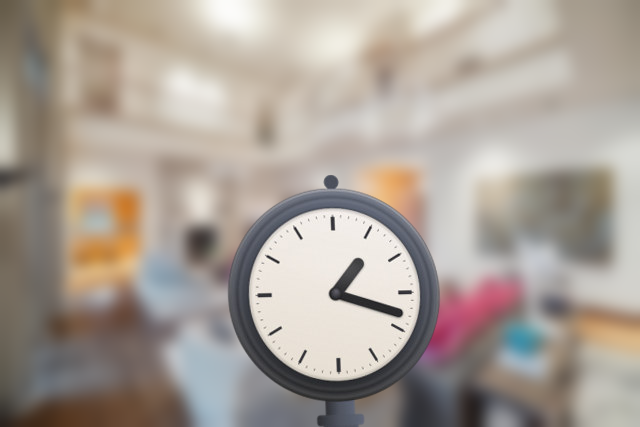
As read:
**1:18**
